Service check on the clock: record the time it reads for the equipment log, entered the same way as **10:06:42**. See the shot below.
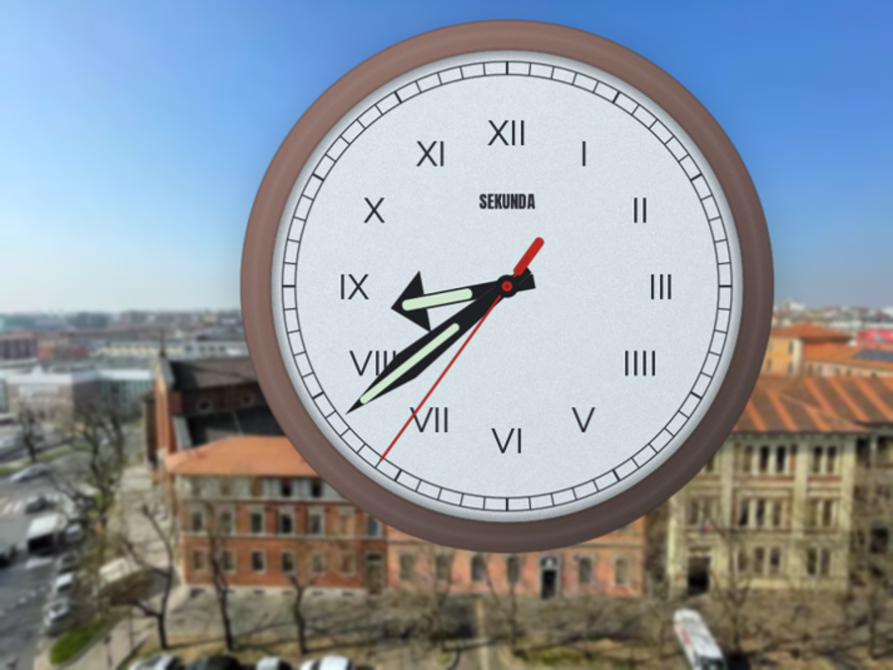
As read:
**8:38:36**
